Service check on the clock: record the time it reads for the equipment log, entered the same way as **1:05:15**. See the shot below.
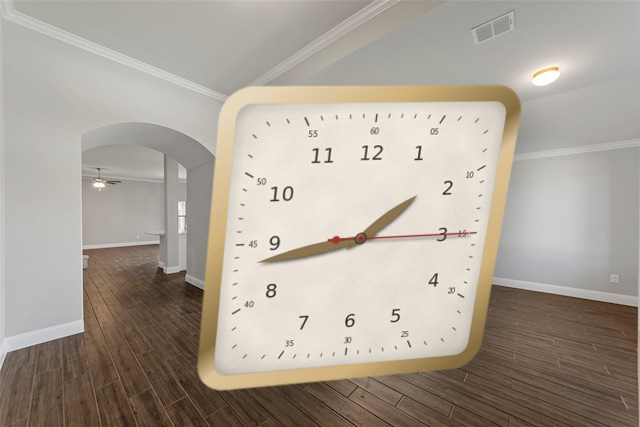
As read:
**1:43:15**
